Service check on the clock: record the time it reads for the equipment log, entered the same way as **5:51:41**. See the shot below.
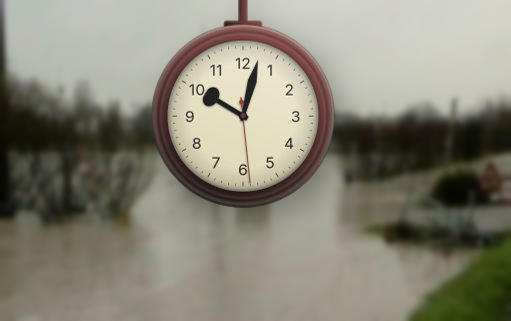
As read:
**10:02:29**
